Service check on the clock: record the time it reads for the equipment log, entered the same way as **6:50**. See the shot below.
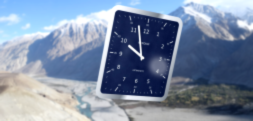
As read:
**9:57**
